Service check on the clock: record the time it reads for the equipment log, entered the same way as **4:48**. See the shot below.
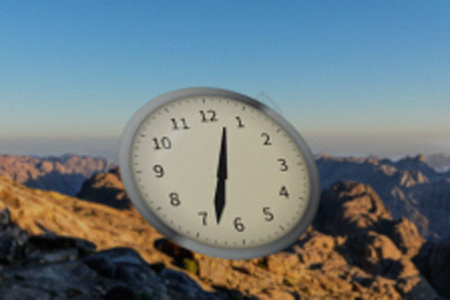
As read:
**12:33**
